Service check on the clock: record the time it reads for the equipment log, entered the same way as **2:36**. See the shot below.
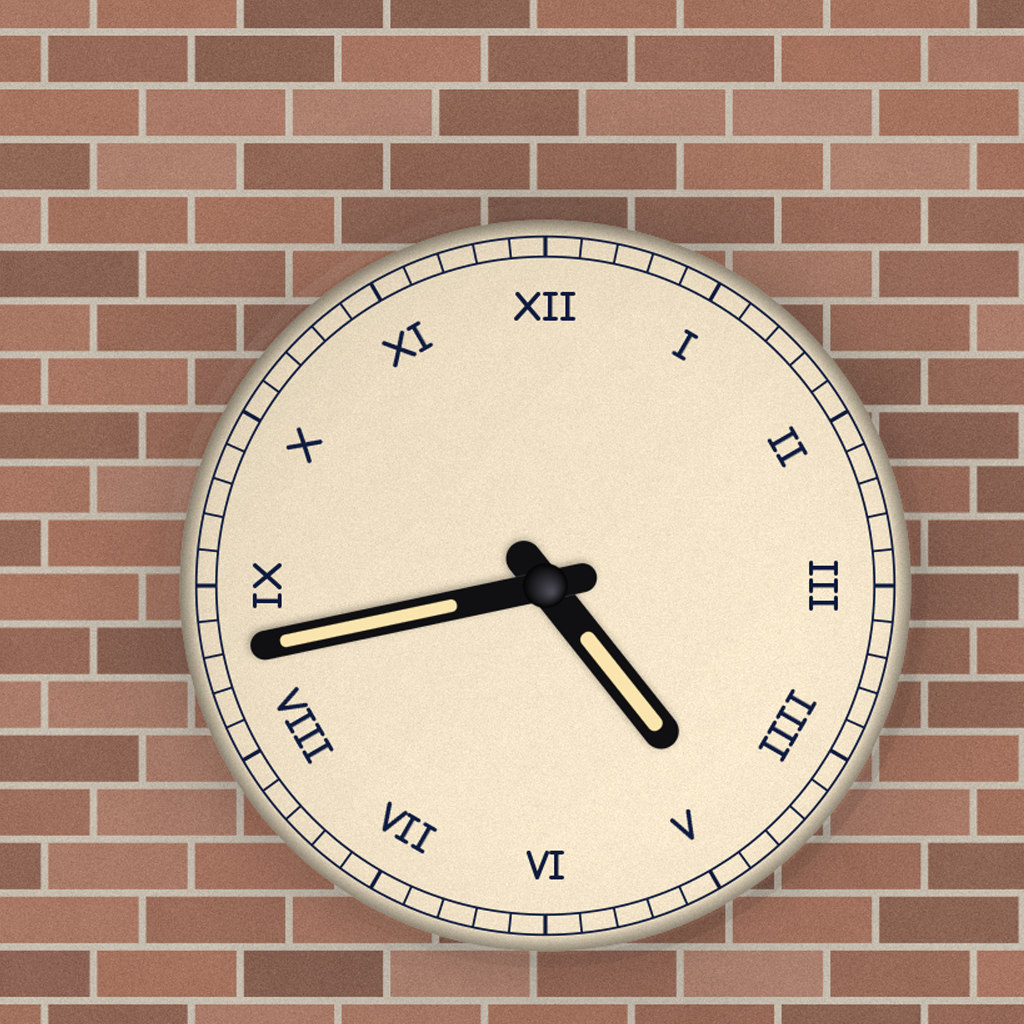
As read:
**4:43**
